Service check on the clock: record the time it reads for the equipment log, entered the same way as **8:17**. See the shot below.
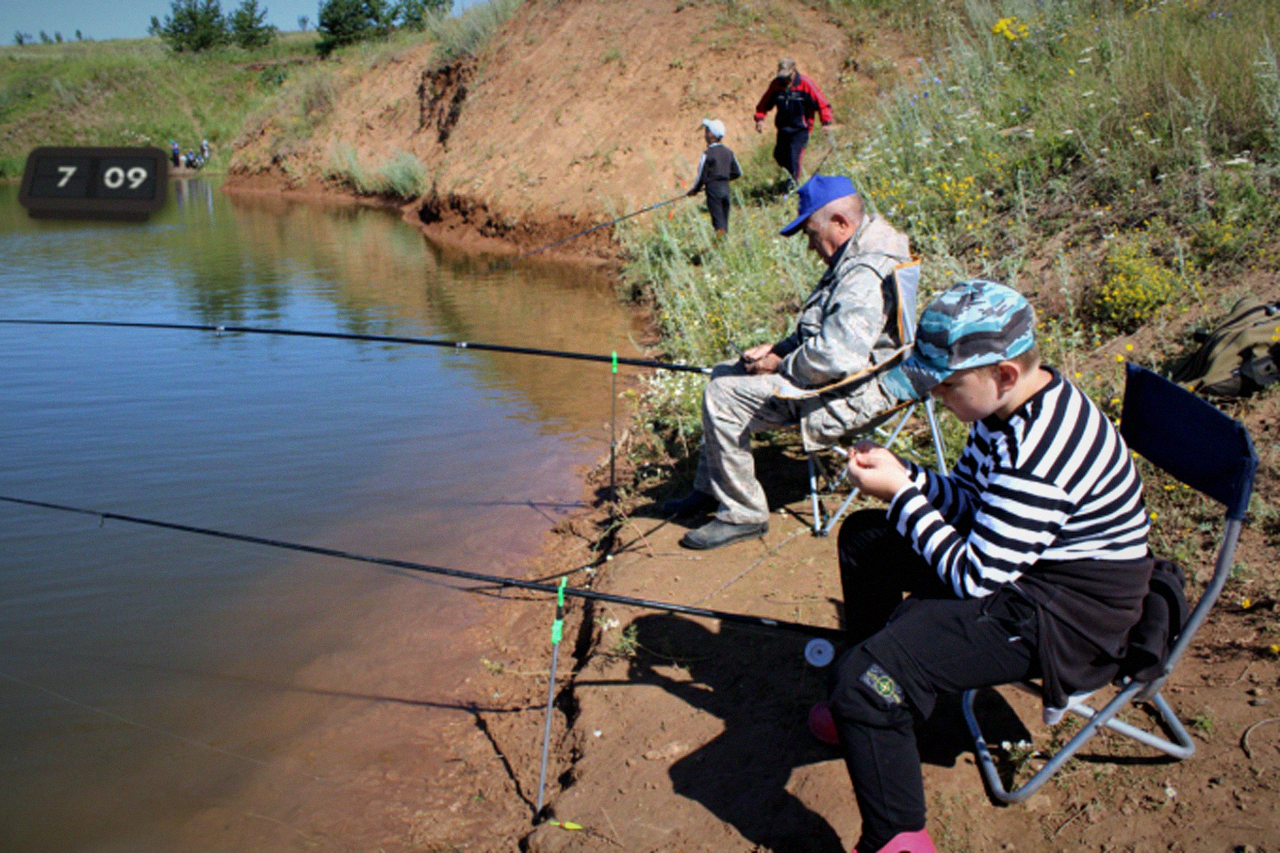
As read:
**7:09**
